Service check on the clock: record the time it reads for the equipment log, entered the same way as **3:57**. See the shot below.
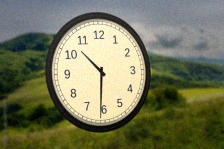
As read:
**10:31**
